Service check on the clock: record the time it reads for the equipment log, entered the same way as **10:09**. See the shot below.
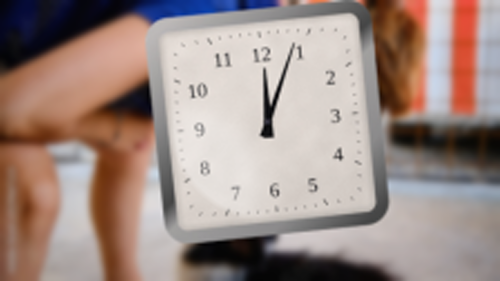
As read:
**12:04**
